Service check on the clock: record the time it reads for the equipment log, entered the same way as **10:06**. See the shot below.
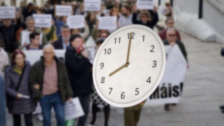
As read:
**8:00**
